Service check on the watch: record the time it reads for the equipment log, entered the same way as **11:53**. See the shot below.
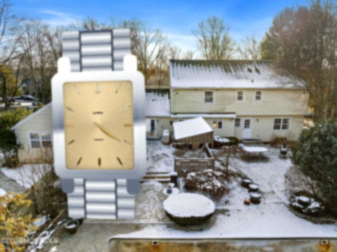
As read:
**4:21**
